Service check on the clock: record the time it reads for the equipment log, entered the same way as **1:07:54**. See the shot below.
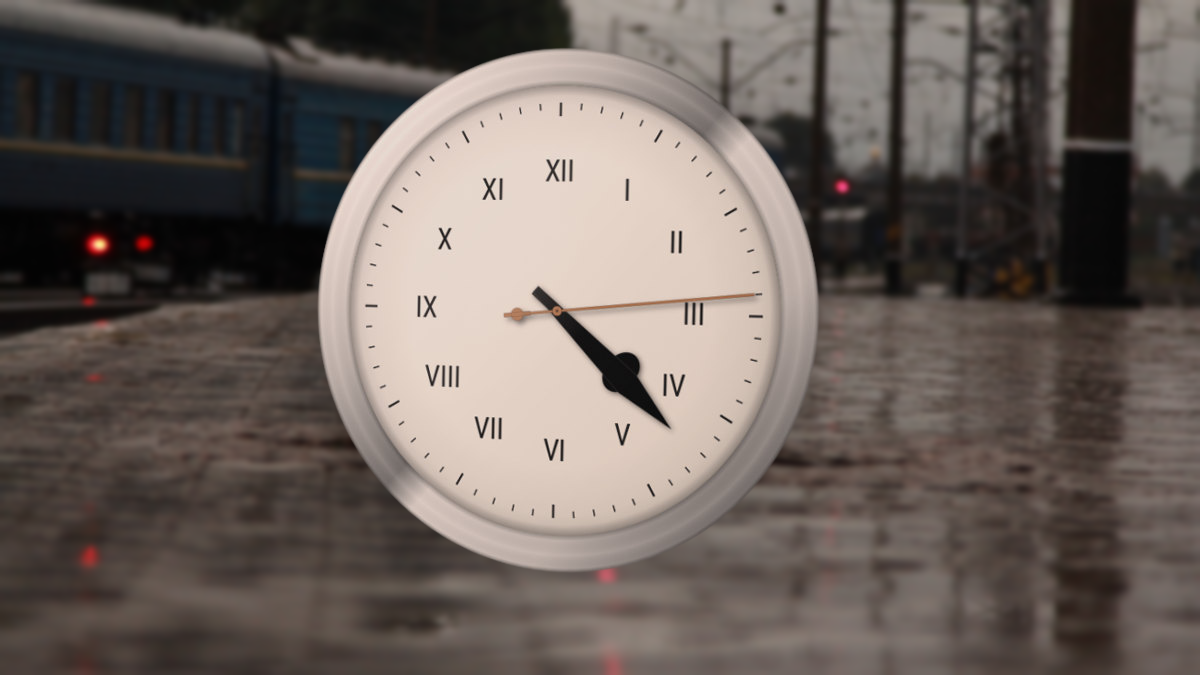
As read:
**4:22:14**
